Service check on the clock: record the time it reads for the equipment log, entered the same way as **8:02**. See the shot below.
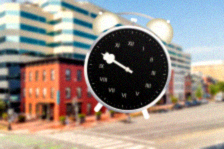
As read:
**9:49**
